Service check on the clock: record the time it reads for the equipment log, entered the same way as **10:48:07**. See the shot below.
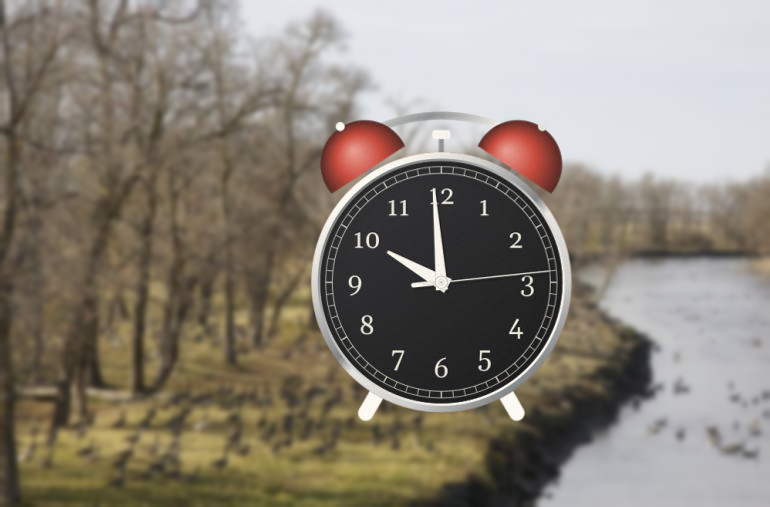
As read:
**9:59:14**
